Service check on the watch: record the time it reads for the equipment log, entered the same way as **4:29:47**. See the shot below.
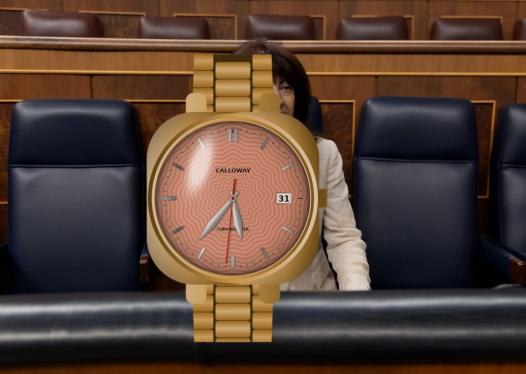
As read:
**5:36:31**
